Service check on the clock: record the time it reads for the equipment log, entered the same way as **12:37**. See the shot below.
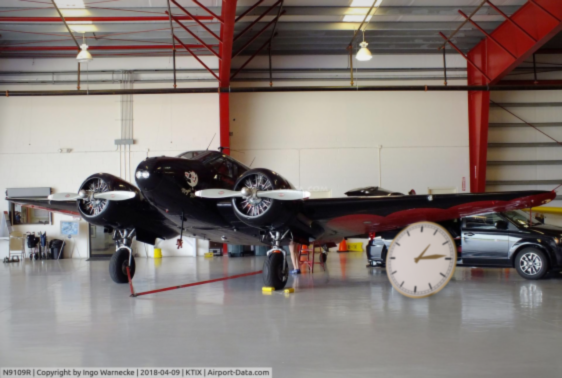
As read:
**1:14**
